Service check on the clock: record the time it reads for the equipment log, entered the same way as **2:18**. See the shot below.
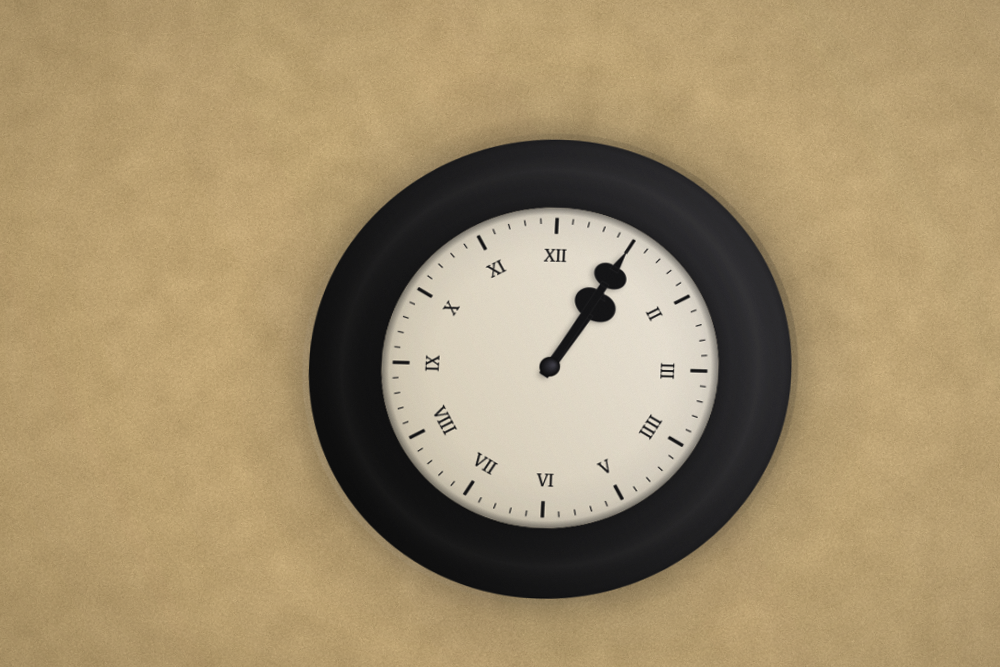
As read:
**1:05**
